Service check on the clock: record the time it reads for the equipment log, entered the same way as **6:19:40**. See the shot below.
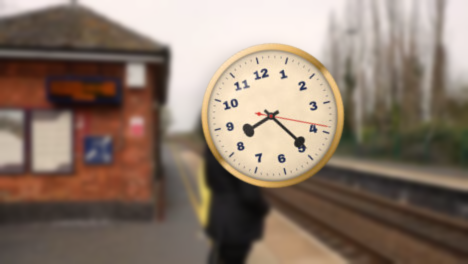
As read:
**8:24:19**
